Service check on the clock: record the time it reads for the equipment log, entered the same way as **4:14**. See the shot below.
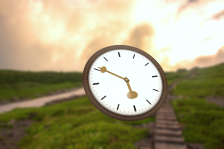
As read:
**5:51**
